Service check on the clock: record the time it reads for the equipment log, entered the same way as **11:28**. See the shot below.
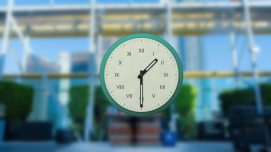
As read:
**1:30**
